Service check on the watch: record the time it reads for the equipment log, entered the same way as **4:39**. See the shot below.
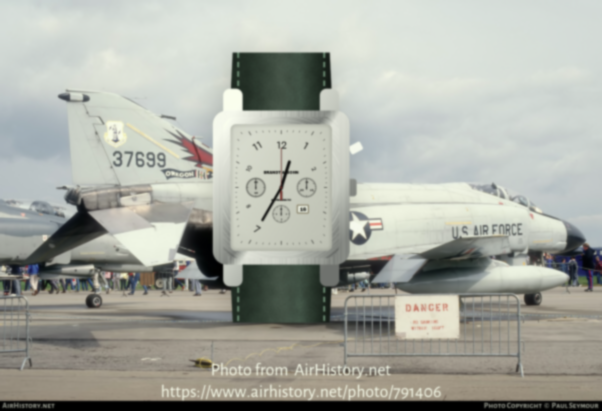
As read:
**12:35**
